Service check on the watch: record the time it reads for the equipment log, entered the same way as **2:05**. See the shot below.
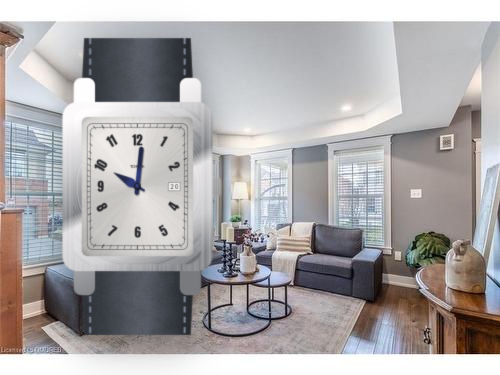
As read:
**10:01**
